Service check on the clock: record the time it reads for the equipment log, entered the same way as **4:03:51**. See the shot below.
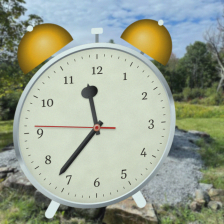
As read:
**11:36:46**
